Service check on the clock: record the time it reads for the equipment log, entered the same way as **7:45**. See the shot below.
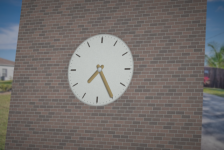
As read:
**7:25**
